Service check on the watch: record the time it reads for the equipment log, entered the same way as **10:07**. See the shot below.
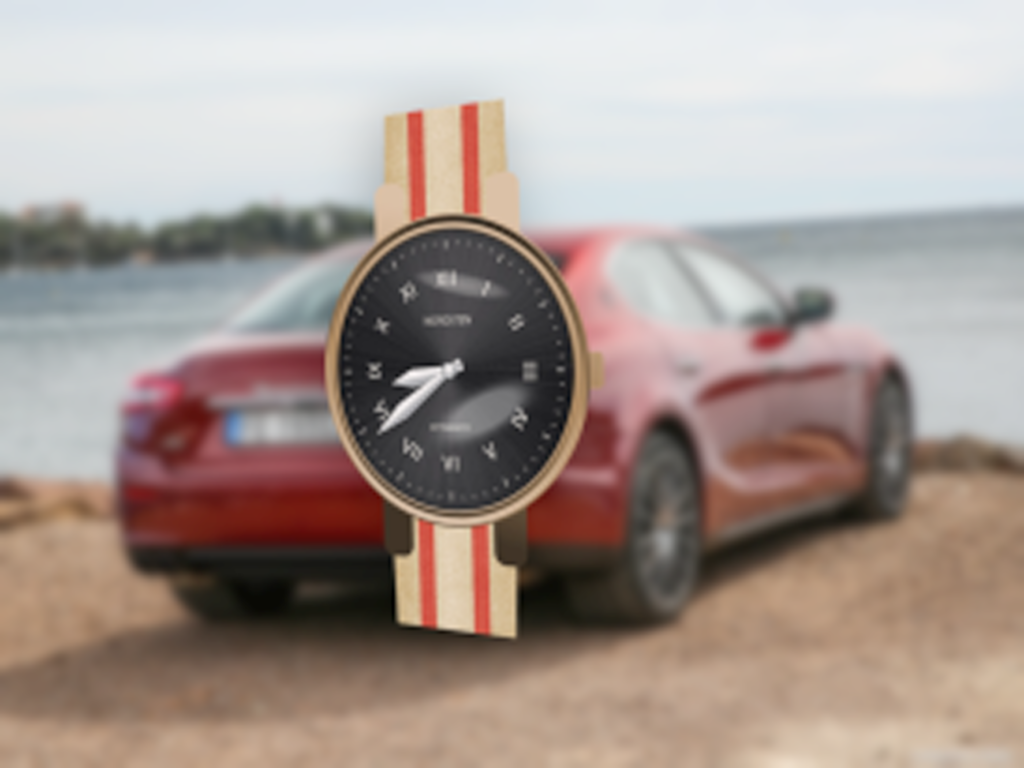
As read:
**8:39**
